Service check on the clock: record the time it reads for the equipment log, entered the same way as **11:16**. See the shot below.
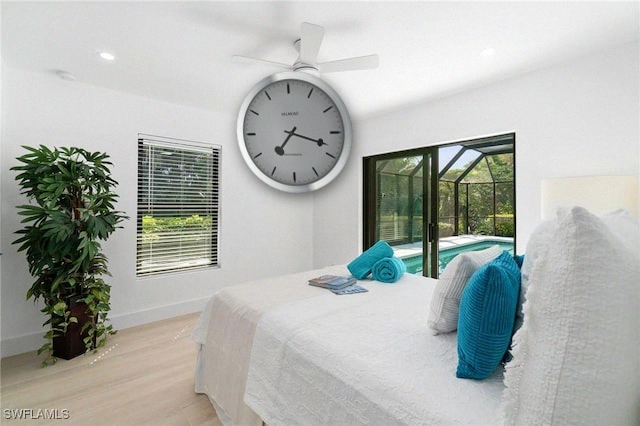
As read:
**7:18**
